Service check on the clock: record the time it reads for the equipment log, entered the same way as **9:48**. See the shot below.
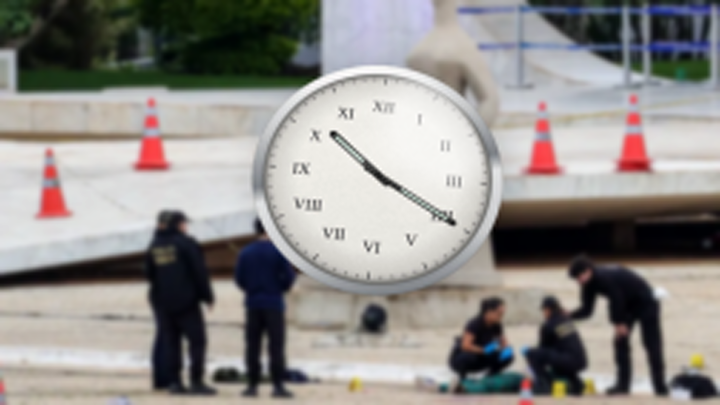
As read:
**10:20**
